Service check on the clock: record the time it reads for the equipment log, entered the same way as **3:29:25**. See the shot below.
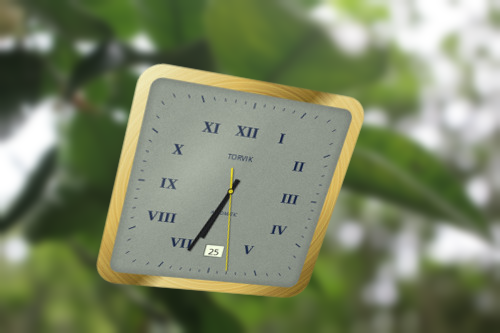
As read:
**6:33:28**
